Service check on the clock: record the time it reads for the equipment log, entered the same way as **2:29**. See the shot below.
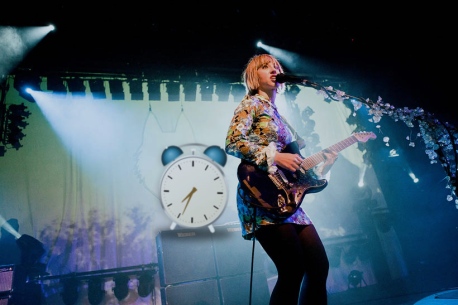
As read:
**7:34**
